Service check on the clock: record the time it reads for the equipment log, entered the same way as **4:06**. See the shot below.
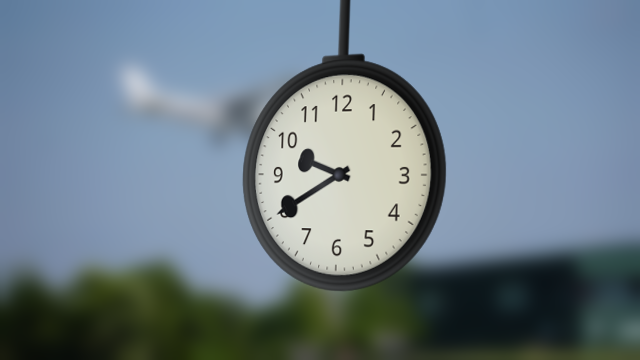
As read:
**9:40**
